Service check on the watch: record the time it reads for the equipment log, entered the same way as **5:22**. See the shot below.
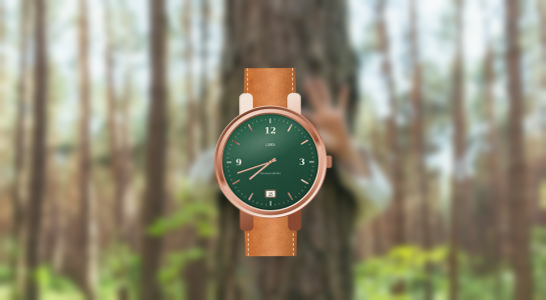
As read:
**7:42**
